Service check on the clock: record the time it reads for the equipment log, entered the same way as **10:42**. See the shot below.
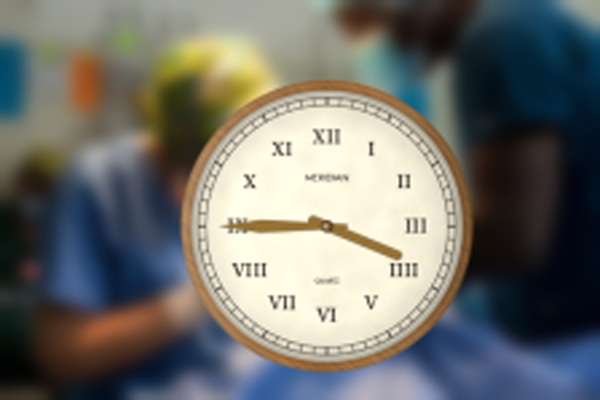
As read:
**3:45**
